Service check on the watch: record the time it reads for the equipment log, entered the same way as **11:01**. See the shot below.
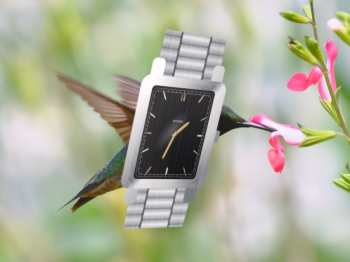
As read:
**1:33**
